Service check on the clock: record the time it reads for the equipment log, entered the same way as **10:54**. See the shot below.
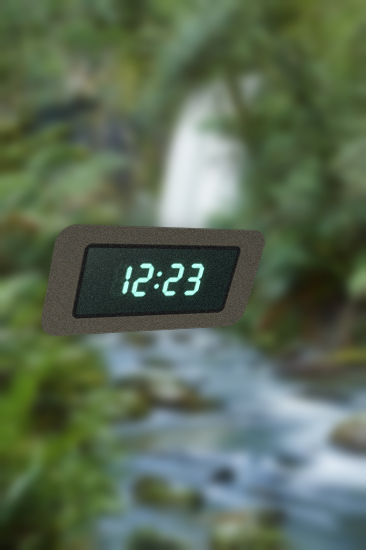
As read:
**12:23**
